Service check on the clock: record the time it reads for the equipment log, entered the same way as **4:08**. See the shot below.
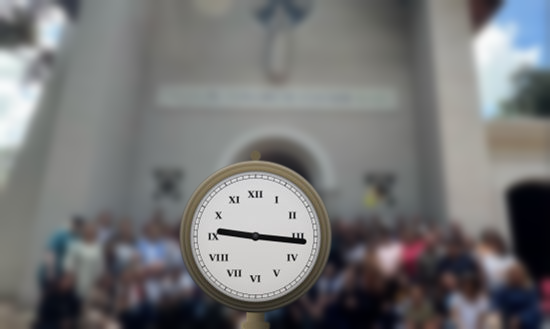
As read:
**9:16**
